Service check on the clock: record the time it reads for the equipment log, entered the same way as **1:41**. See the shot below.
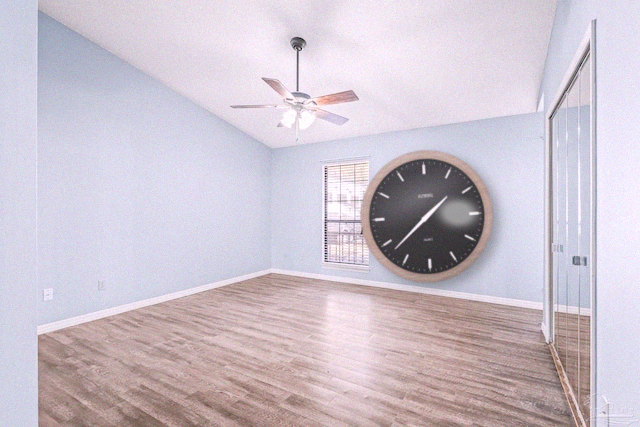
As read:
**1:38**
